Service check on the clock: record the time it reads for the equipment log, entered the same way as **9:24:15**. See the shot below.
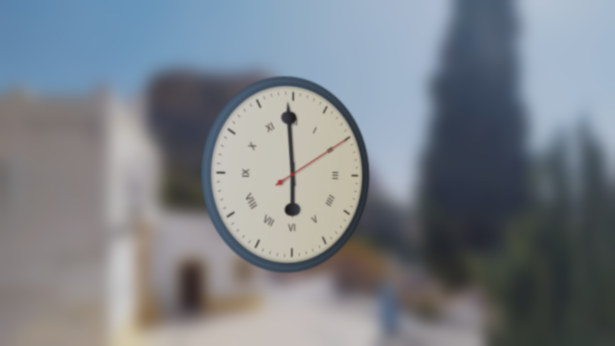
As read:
**5:59:10**
